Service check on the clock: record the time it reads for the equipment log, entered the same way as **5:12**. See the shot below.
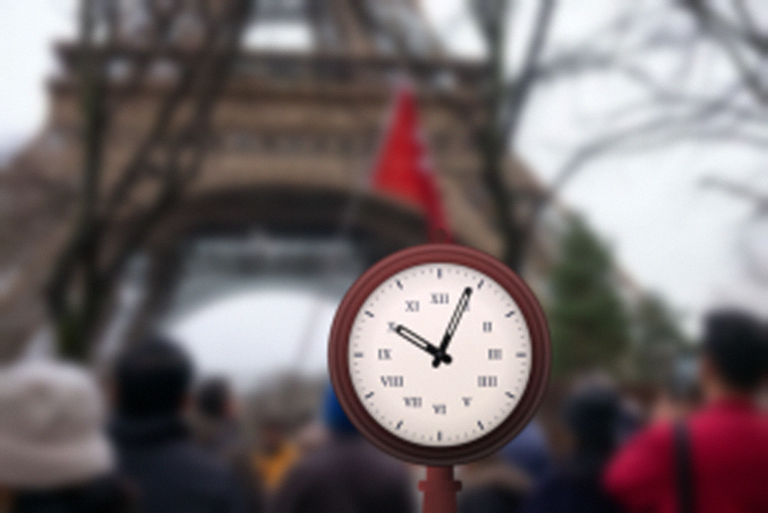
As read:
**10:04**
